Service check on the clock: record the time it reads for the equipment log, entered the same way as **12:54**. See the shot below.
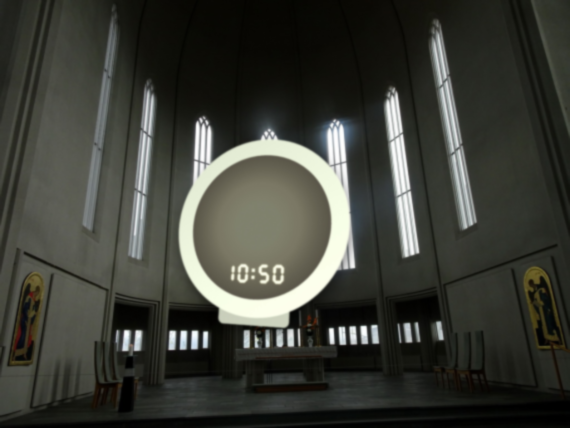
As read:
**10:50**
